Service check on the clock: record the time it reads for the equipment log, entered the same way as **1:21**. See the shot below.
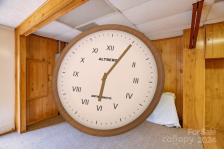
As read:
**6:05**
